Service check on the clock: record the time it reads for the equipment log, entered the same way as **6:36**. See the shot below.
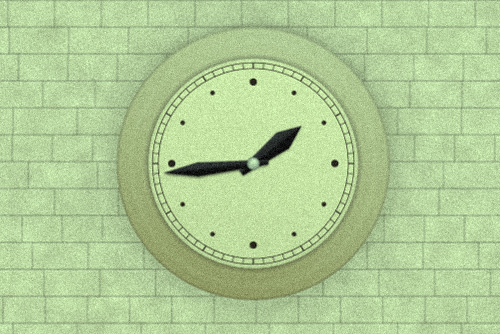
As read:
**1:44**
